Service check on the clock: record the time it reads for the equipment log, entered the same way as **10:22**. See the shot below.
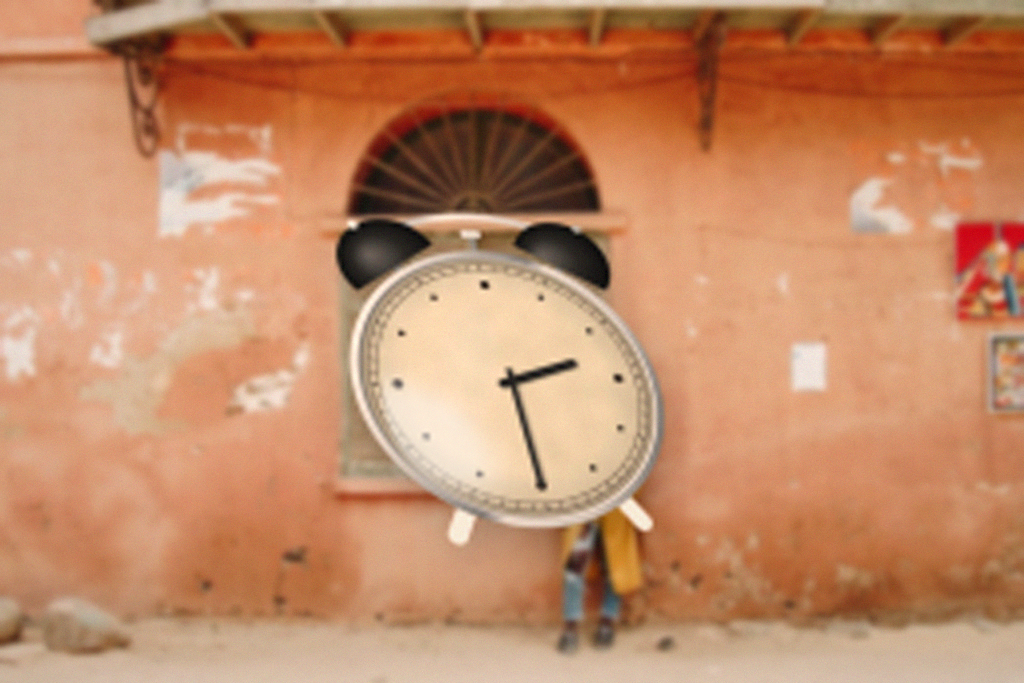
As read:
**2:30**
